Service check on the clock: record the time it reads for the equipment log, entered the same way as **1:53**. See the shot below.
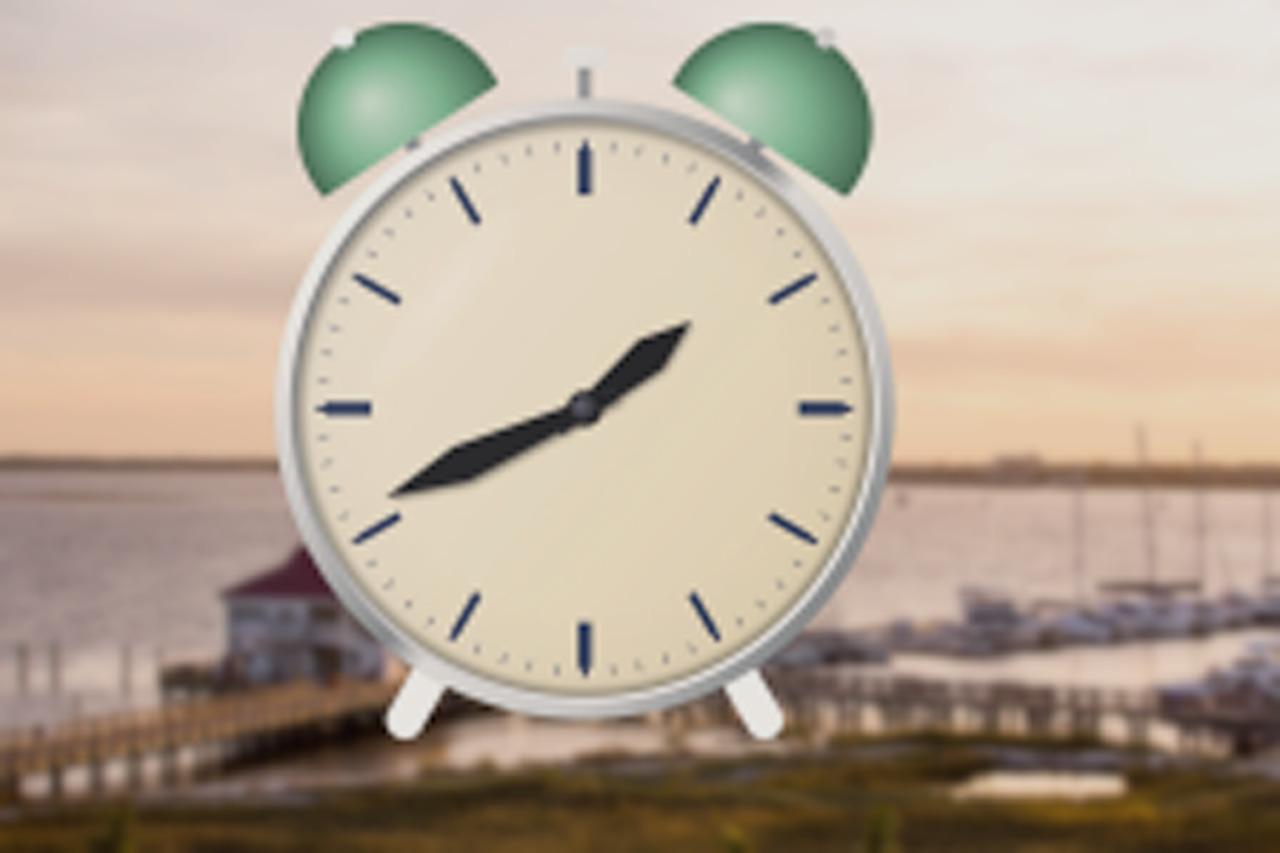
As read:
**1:41**
